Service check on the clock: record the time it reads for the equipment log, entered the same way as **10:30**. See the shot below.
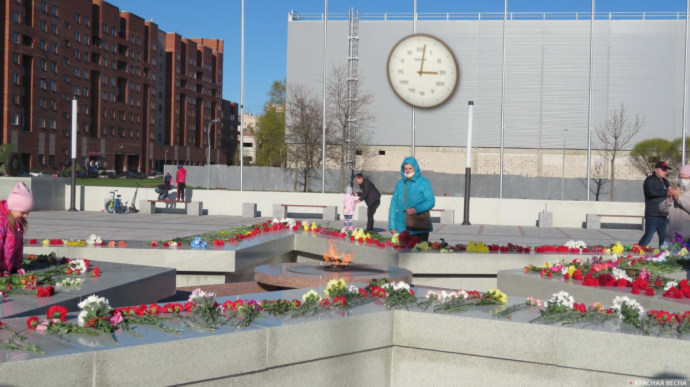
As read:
**3:02**
